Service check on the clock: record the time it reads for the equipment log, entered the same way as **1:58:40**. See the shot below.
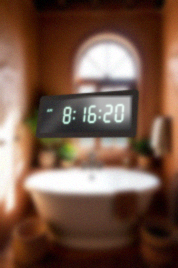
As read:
**8:16:20**
